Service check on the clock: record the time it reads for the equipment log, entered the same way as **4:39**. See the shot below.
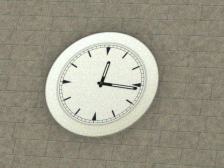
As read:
**12:16**
